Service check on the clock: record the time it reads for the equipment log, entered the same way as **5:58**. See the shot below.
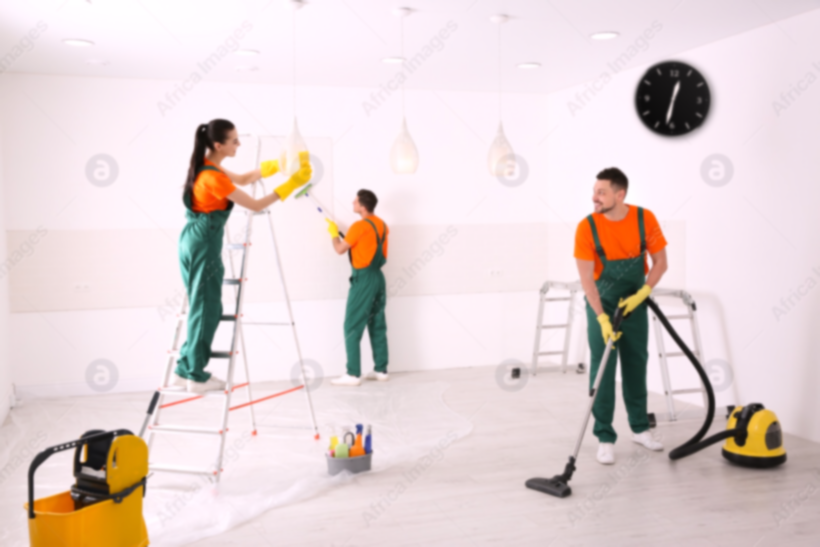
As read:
**12:32**
